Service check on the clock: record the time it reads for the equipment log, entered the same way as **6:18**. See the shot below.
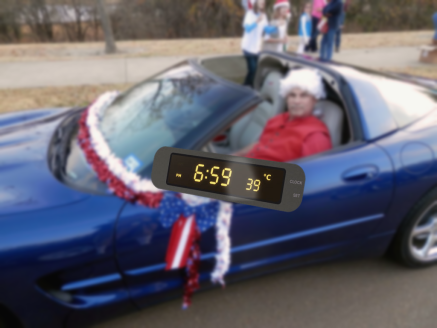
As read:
**6:59**
